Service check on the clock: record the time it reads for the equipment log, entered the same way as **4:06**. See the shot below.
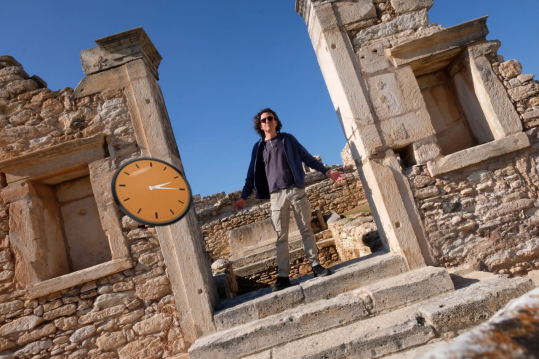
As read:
**2:15**
